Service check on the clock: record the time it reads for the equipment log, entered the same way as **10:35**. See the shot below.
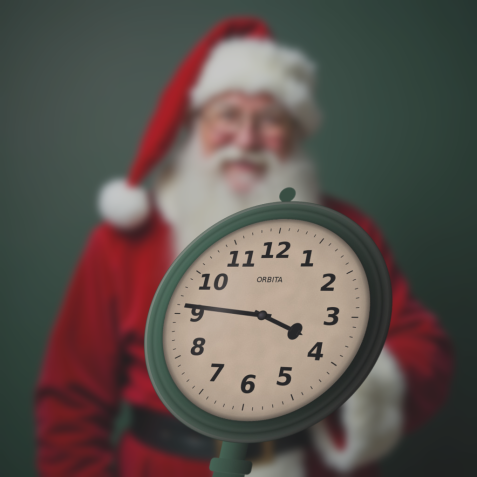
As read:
**3:46**
